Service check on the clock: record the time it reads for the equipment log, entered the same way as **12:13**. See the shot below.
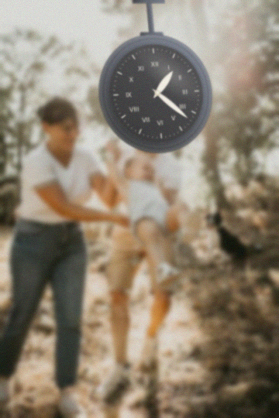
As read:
**1:22**
